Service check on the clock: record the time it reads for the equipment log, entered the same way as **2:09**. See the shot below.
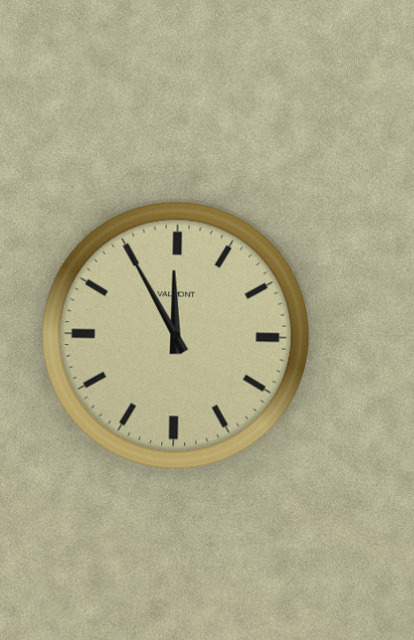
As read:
**11:55**
